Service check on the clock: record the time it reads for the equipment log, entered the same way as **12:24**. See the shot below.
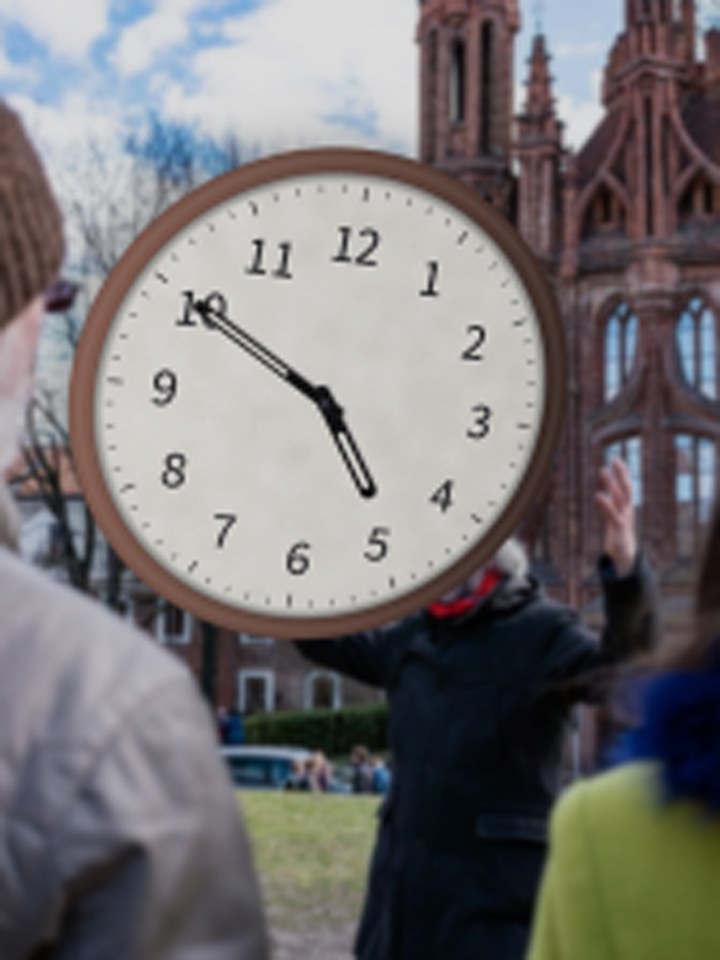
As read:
**4:50**
